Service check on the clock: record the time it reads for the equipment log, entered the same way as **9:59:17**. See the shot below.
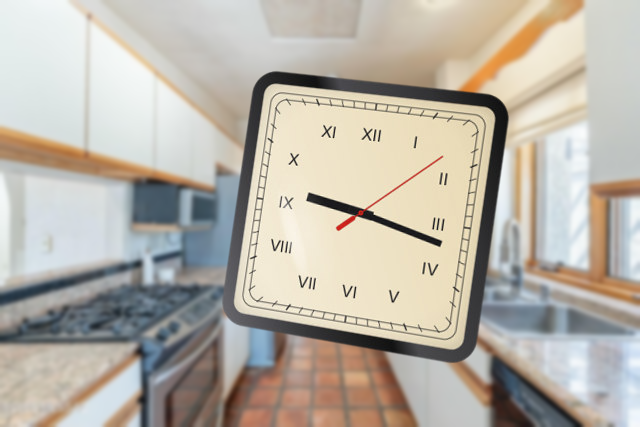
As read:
**9:17:08**
